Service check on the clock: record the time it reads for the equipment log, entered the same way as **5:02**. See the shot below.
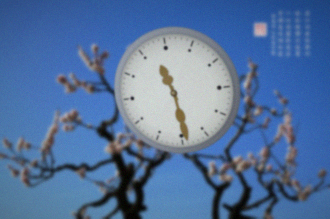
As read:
**11:29**
